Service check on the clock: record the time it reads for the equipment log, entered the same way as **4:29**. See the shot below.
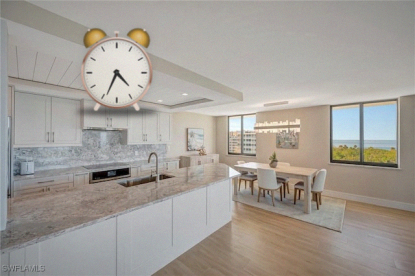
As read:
**4:34**
